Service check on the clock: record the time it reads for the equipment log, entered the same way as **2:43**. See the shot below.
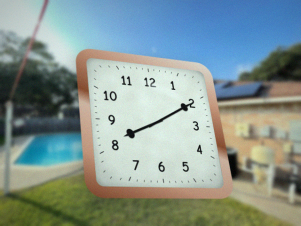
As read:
**8:10**
